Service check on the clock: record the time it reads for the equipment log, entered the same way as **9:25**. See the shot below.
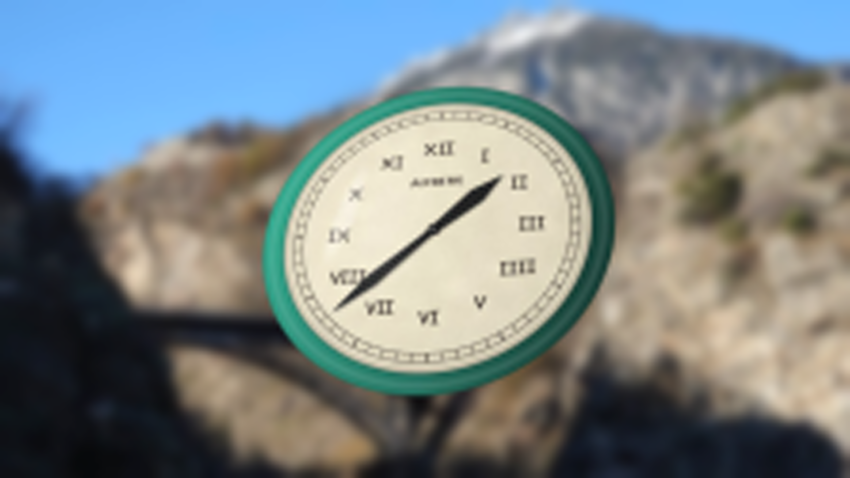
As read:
**1:38**
